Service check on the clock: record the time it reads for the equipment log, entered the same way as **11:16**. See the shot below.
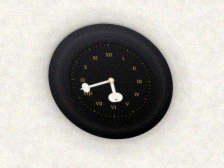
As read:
**5:42**
